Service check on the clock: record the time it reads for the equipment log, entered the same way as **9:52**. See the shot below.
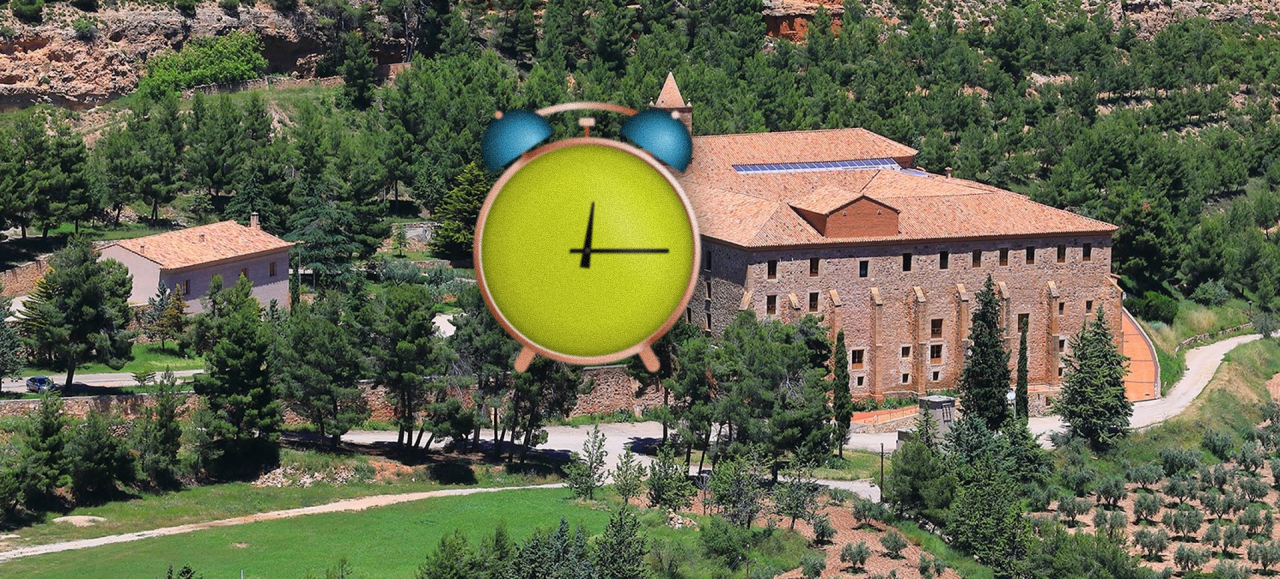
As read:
**12:15**
